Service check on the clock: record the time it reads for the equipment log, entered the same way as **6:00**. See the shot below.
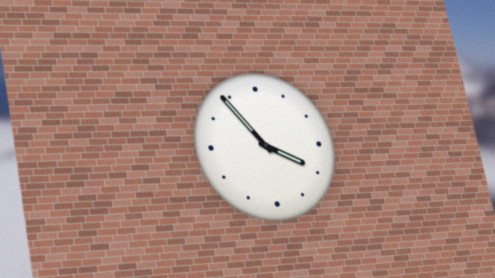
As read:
**3:54**
